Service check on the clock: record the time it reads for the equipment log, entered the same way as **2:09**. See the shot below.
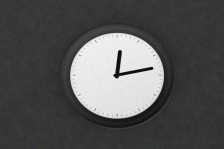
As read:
**12:13**
